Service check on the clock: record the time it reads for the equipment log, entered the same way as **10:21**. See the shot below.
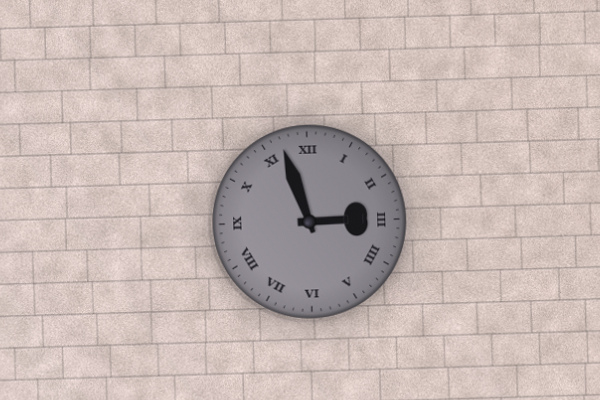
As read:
**2:57**
